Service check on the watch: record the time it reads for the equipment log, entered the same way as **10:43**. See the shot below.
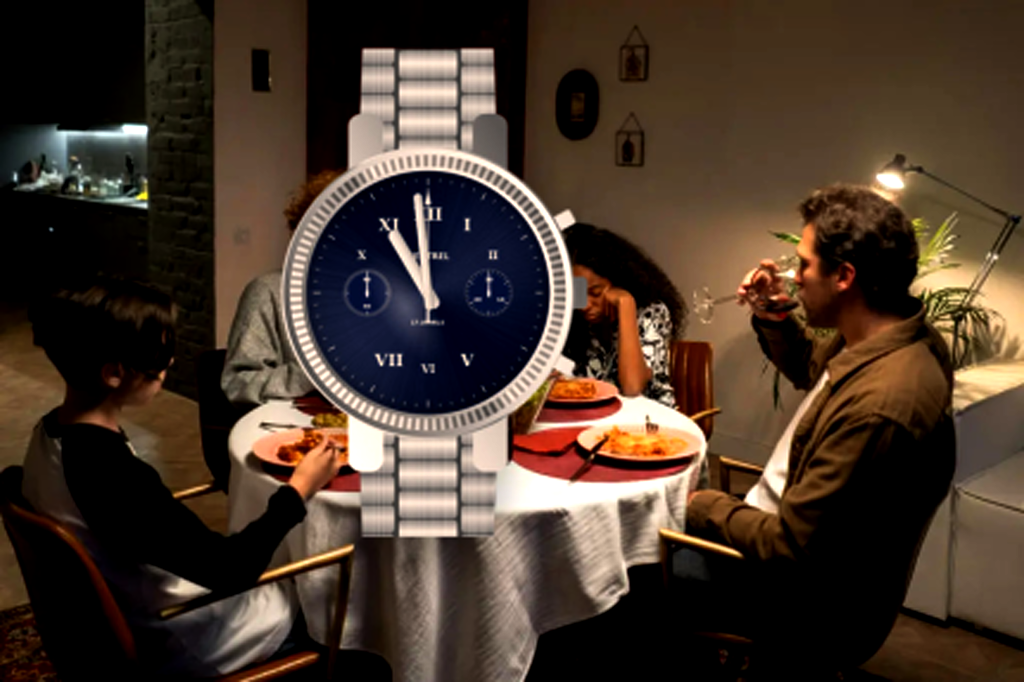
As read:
**10:59**
